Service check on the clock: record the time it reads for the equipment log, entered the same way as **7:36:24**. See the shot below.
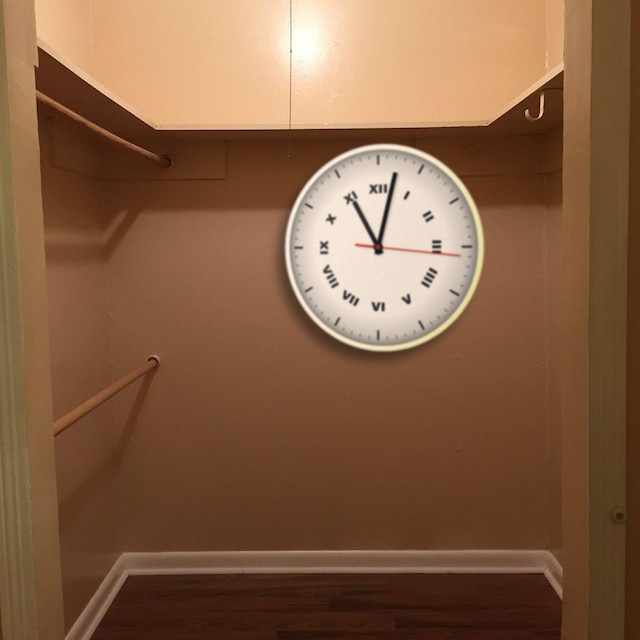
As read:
**11:02:16**
